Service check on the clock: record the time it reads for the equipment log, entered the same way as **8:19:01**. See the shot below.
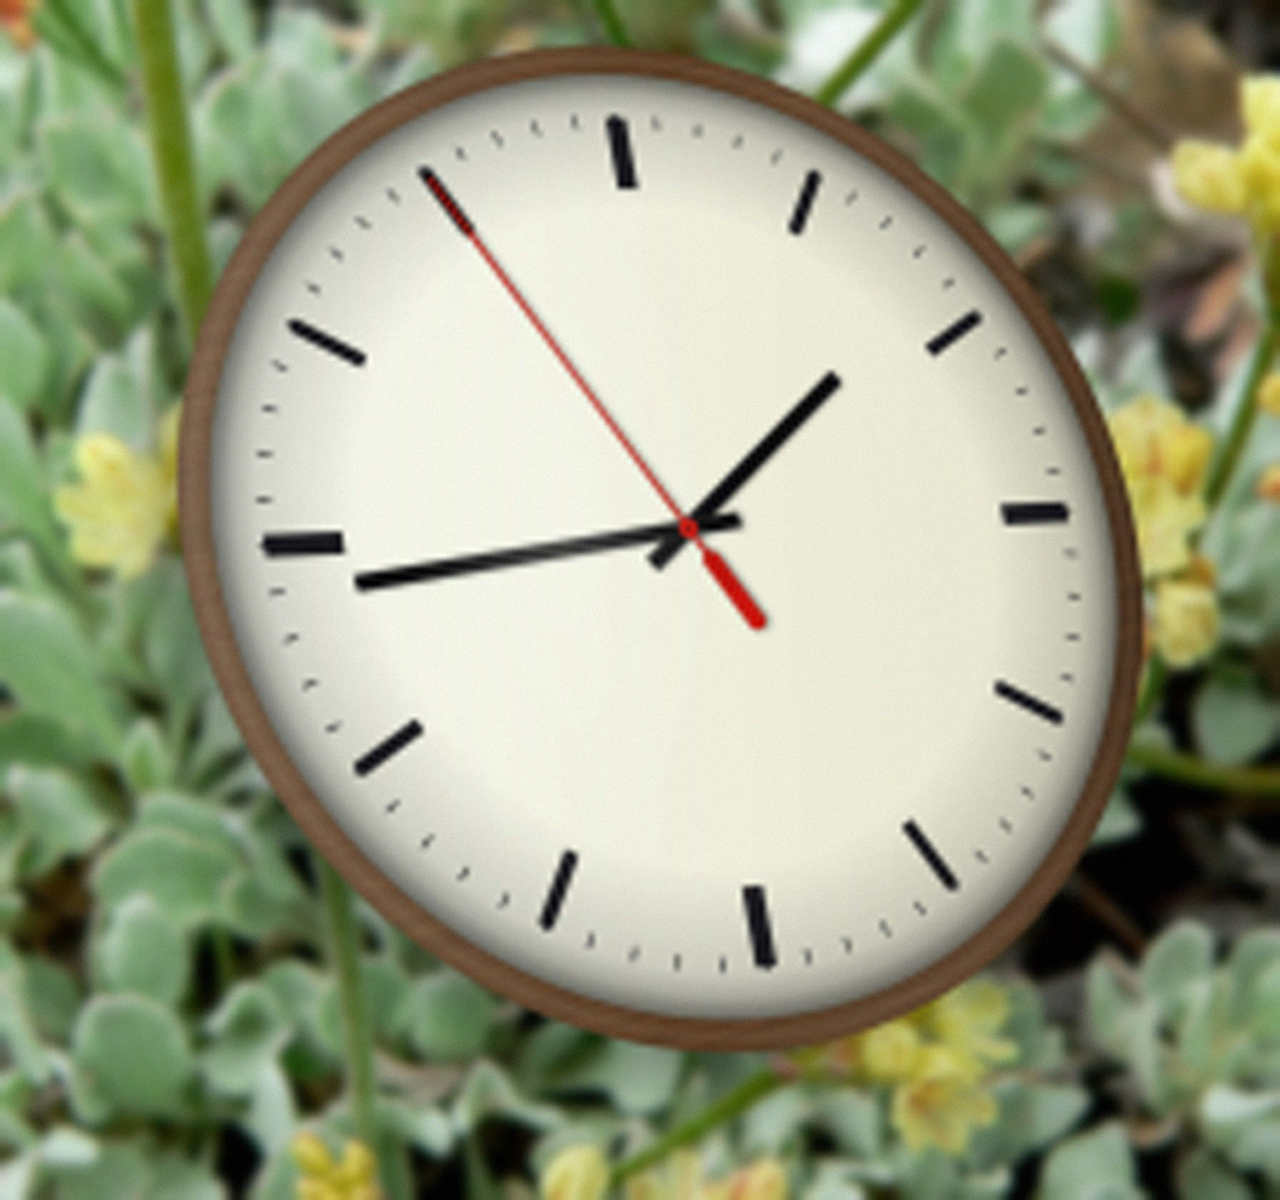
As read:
**1:43:55**
